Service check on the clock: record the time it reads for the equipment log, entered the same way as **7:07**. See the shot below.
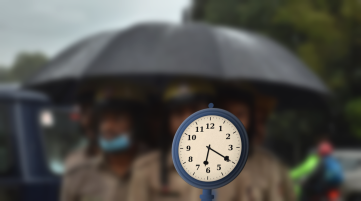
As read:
**6:20**
